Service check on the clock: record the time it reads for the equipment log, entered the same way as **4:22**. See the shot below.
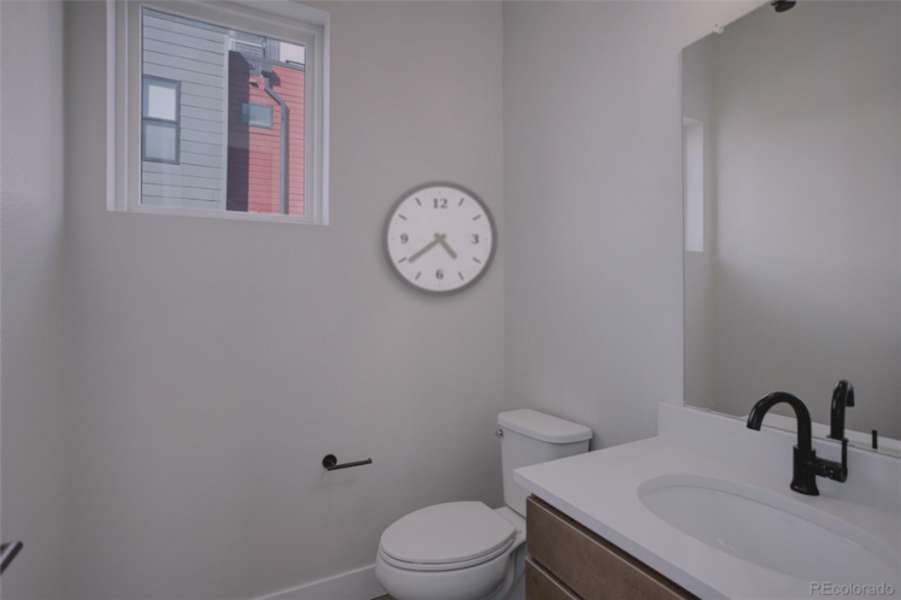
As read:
**4:39**
